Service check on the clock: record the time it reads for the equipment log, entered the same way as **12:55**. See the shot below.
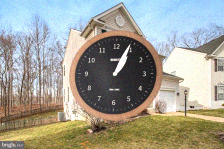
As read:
**1:04**
